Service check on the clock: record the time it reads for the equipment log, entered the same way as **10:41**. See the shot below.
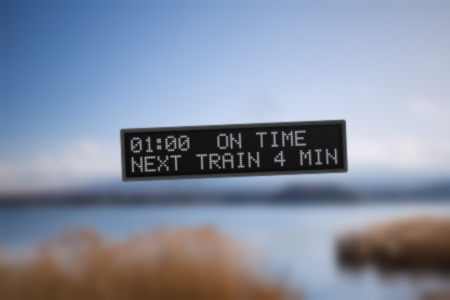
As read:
**1:00**
